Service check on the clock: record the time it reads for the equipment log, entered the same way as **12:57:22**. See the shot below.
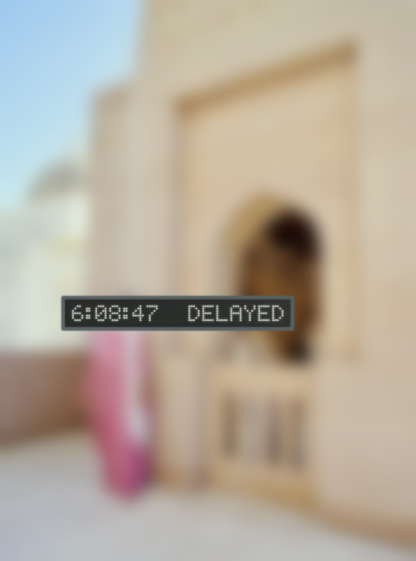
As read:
**6:08:47**
